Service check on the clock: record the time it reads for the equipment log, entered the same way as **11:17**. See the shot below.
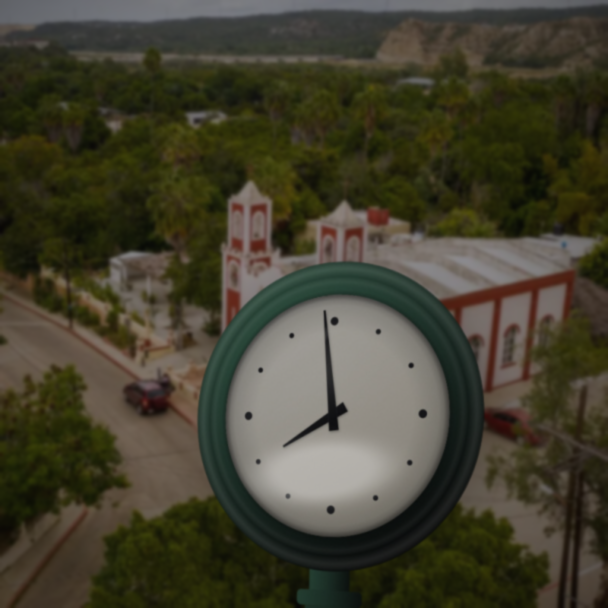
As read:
**7:59**
